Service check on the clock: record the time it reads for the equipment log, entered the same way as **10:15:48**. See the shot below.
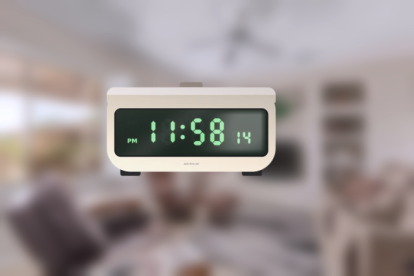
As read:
**11:58:14**
